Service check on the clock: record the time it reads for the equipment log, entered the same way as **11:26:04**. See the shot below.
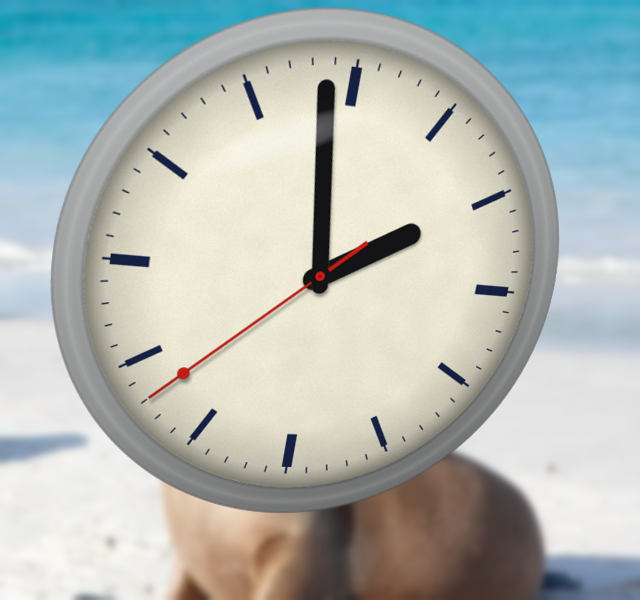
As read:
**1:58:38**
